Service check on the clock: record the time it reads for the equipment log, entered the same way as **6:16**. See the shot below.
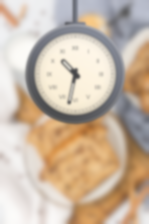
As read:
**10:32**
